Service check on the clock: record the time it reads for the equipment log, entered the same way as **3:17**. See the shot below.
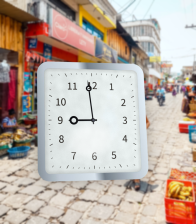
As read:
**8:59**
